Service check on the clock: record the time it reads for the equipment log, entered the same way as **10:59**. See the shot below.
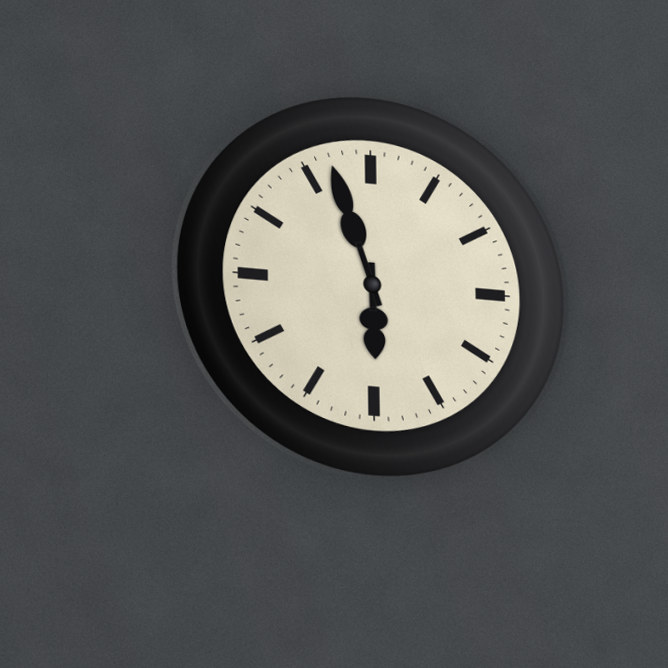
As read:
**5:57**
